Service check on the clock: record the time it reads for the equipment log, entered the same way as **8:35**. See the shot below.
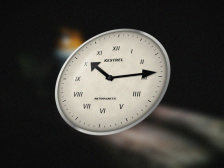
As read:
**10:14**
